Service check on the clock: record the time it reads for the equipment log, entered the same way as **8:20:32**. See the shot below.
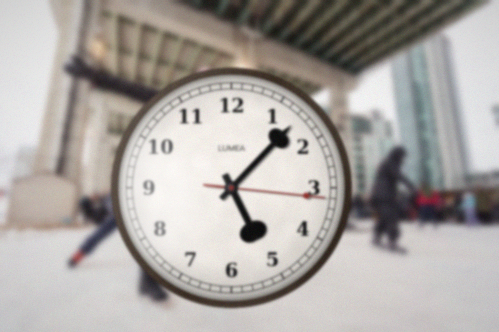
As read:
**5:07:16**
